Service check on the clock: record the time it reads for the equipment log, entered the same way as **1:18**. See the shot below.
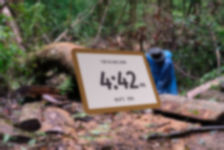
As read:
**4:42**
